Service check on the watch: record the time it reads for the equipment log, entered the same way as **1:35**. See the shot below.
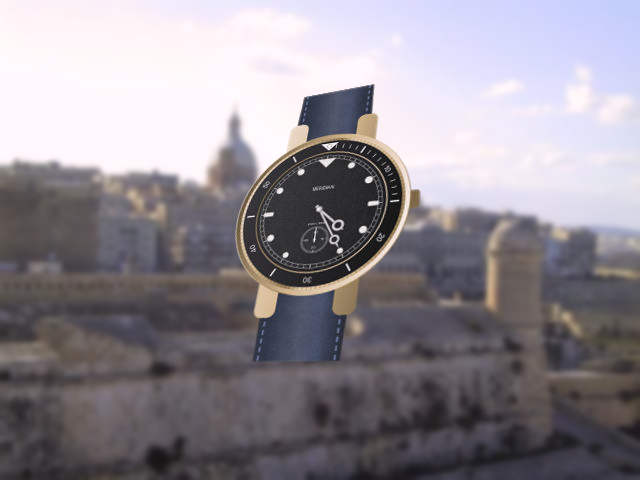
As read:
**4:25**
